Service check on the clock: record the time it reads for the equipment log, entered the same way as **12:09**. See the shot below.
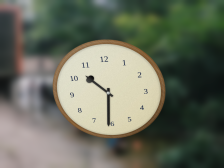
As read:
**10:31**
